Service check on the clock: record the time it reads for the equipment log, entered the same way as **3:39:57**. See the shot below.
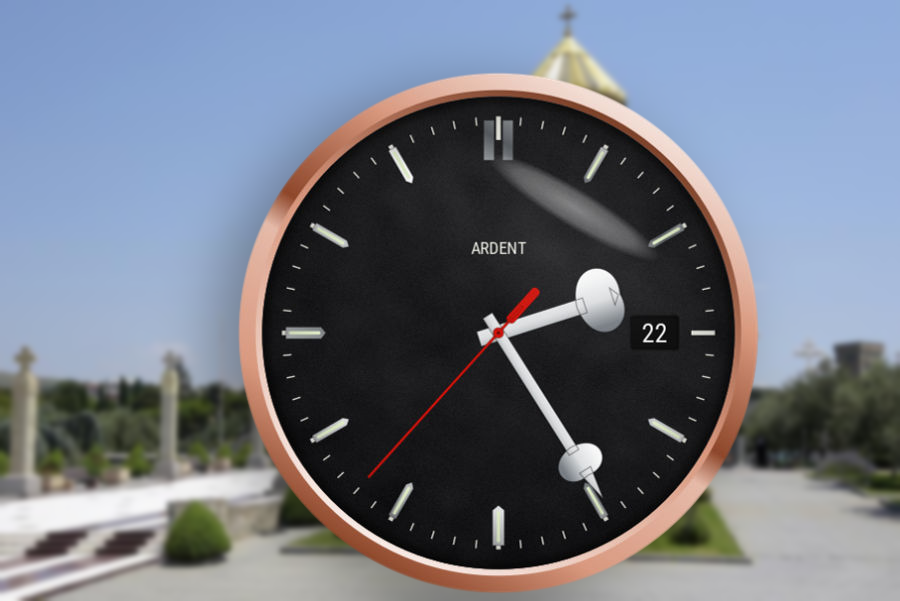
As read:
**2:24:37**
